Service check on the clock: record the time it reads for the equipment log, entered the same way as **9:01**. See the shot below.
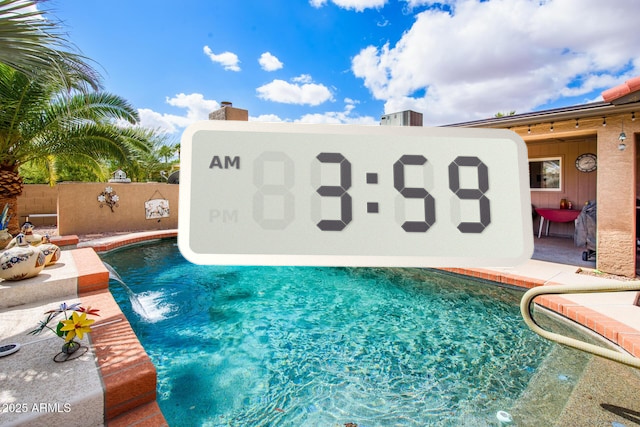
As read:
**3:59**
